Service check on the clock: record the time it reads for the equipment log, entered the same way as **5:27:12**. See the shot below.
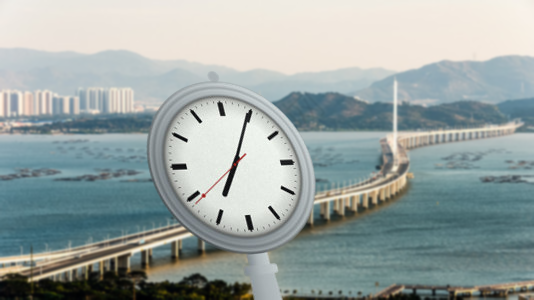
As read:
**7:04:39**
